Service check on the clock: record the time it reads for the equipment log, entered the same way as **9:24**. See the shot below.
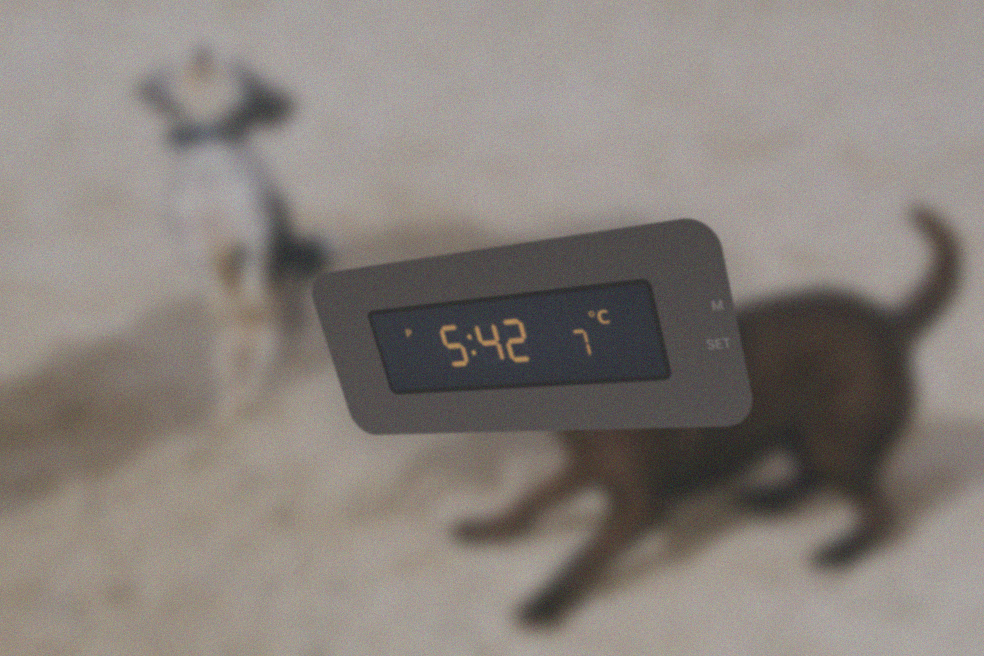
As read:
**5:42**
